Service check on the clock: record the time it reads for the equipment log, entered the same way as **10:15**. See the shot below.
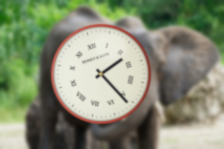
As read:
**2:26**
